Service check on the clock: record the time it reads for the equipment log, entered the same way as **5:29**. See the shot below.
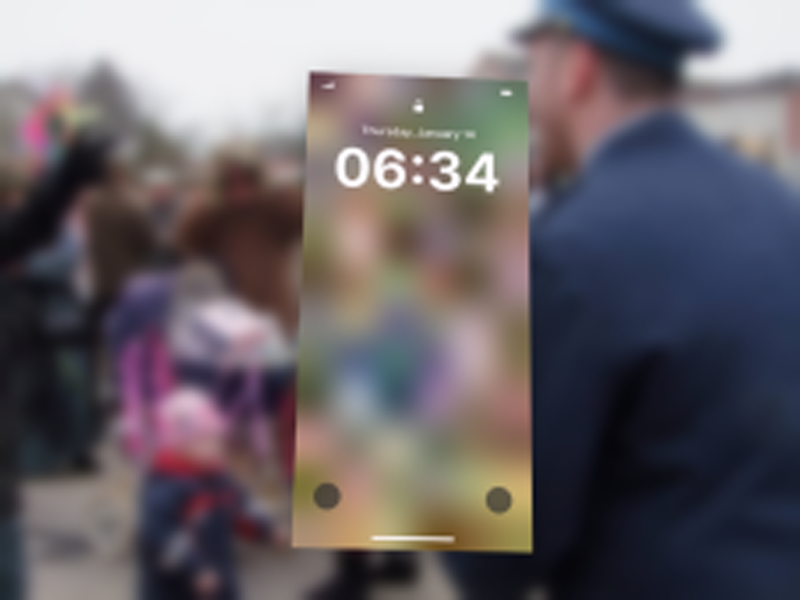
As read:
**6:34**
